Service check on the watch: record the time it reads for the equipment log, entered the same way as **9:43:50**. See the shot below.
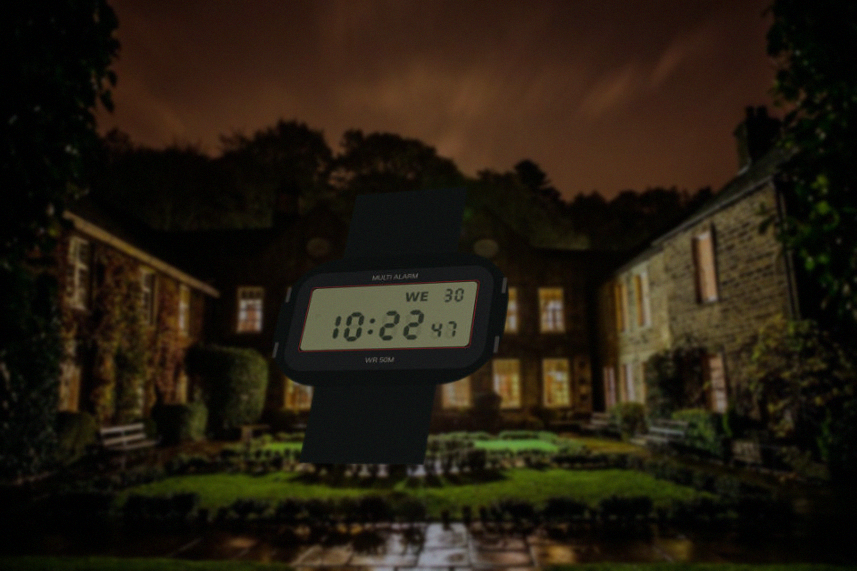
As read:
**10:22:47**
